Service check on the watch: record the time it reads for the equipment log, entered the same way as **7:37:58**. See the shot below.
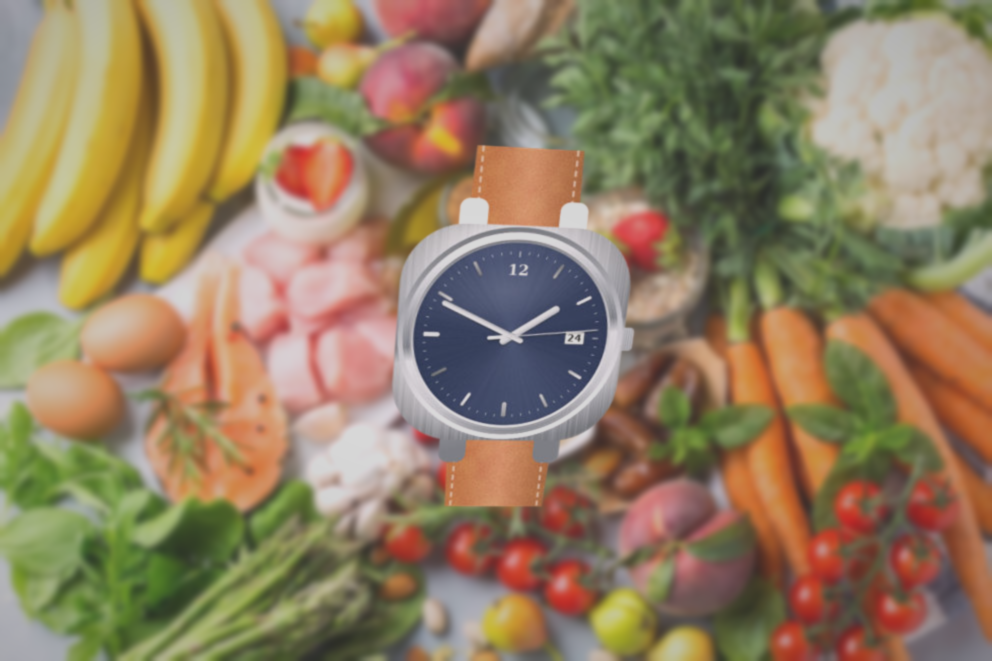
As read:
**1:49:14**
